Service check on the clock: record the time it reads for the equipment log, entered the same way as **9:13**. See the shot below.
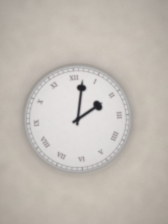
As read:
**2:02**
